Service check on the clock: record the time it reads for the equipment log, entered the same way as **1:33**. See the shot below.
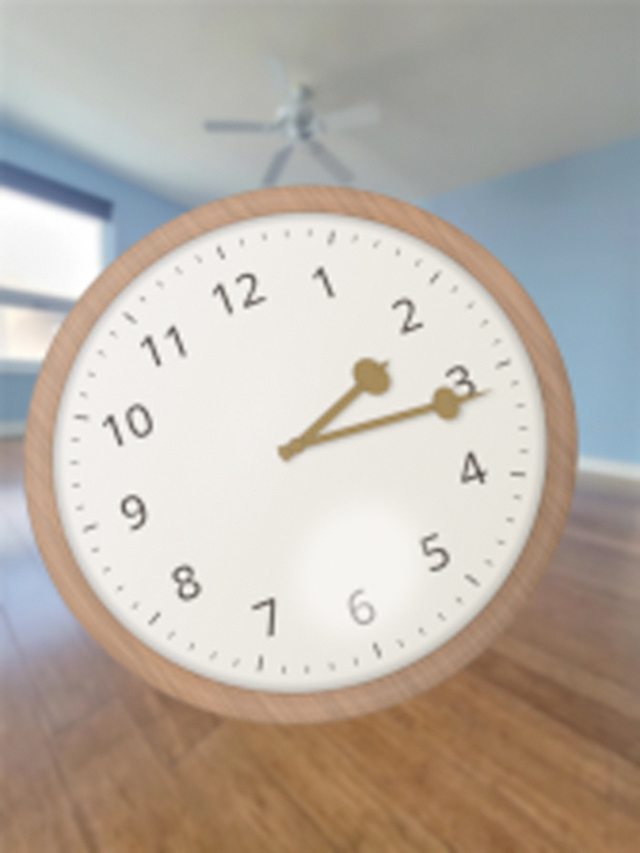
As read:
**2:16**
